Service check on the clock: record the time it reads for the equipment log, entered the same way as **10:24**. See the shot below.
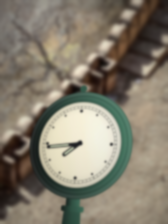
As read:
**7:44**
